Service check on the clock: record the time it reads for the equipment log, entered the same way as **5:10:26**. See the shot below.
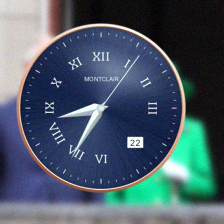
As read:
**8:35:06**
